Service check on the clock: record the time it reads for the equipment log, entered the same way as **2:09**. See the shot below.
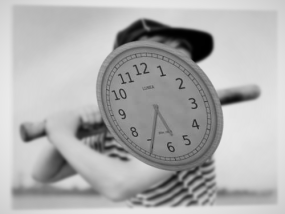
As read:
**5:35**
